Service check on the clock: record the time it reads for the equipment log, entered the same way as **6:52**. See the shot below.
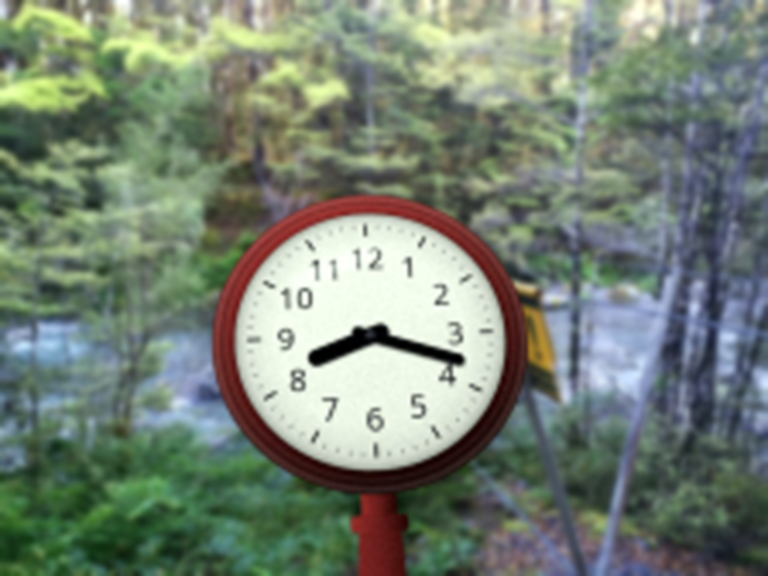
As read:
**8:18**
